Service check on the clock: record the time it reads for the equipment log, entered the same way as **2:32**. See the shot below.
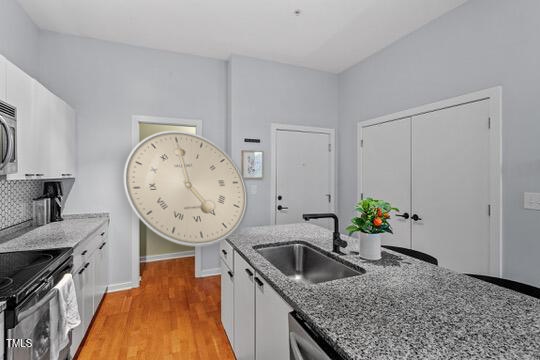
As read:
**5:00**
